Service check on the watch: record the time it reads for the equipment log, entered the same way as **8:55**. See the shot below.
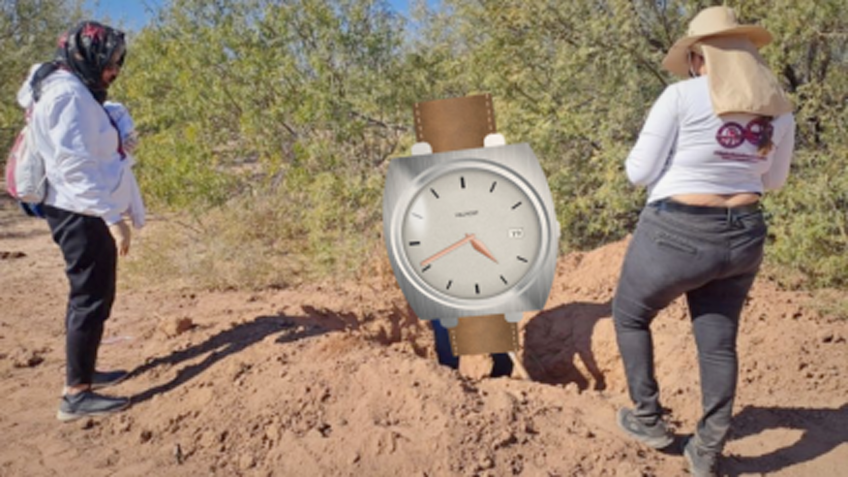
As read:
**4:41**
